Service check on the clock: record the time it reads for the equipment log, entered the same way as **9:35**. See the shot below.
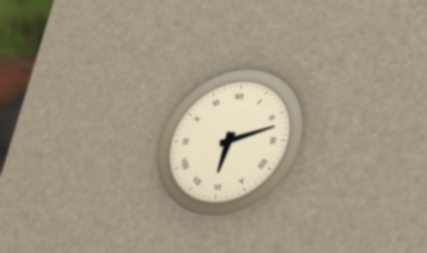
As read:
**6:12**
